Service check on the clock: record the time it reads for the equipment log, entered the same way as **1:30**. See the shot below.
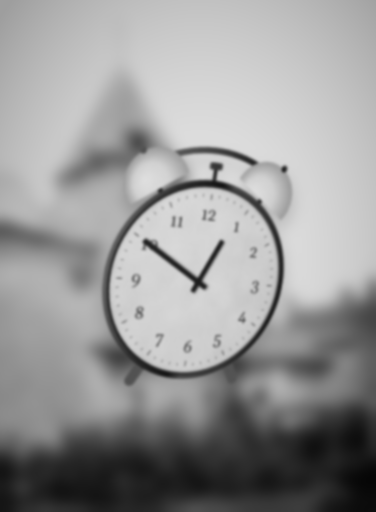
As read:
**12:50**
